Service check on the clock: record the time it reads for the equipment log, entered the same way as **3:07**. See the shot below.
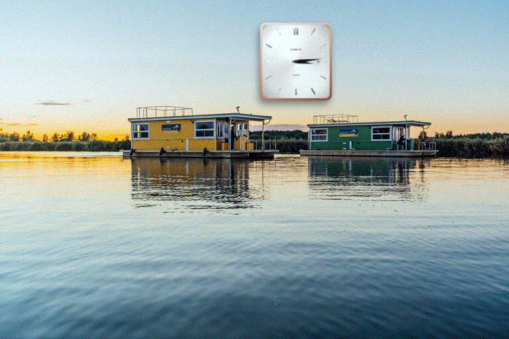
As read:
**3:14**
